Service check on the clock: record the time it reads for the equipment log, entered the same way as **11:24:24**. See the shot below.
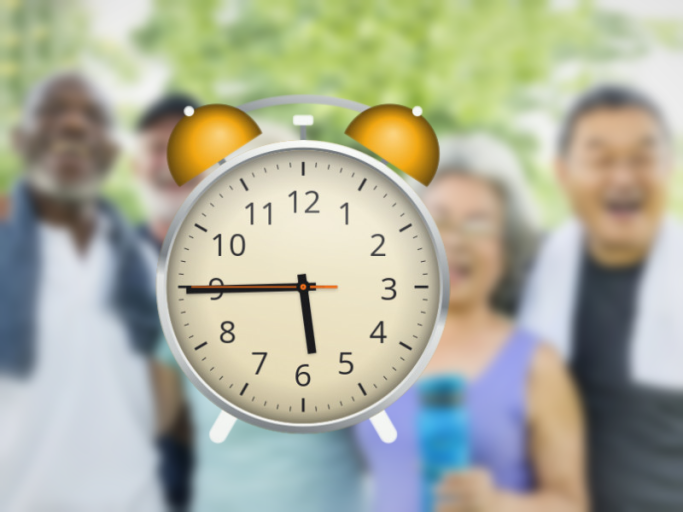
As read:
**5:44:45**
